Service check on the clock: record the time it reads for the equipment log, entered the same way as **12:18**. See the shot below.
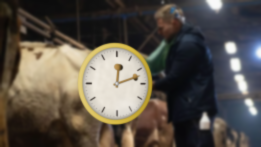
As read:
**12:12**
